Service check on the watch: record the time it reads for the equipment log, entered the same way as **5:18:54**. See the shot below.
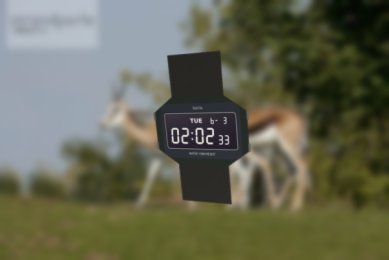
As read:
**2:02:33**
